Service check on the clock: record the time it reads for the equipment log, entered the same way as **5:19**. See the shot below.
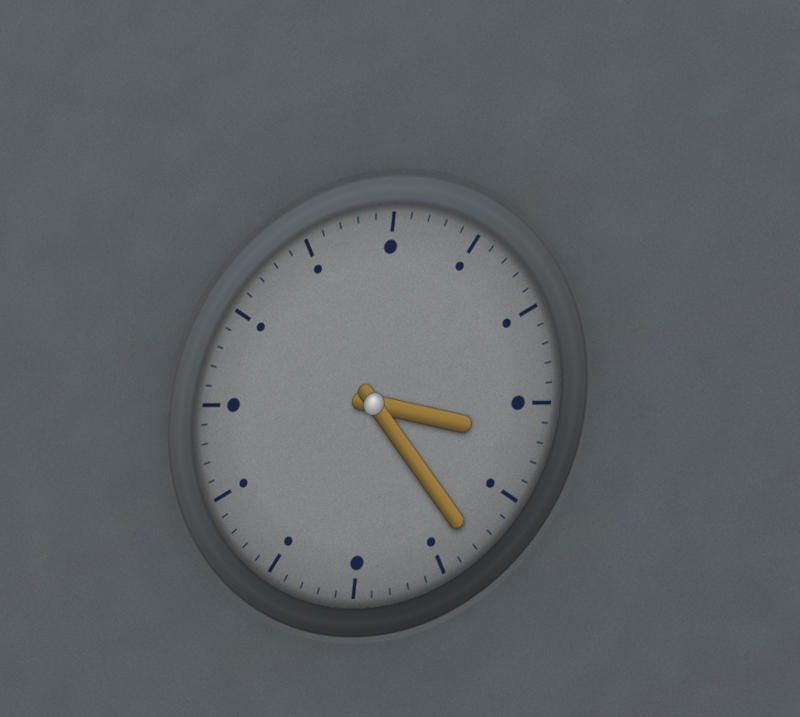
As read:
**3:23**
